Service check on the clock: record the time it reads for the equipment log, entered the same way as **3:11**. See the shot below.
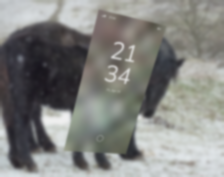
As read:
**21:34**
